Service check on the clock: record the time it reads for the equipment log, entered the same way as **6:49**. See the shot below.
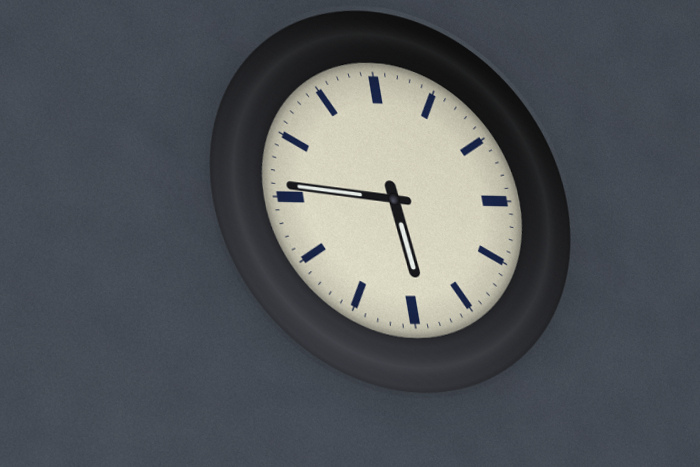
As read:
**5:46**
